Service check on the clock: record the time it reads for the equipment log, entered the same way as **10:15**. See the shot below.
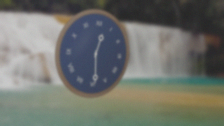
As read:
**12:29**
